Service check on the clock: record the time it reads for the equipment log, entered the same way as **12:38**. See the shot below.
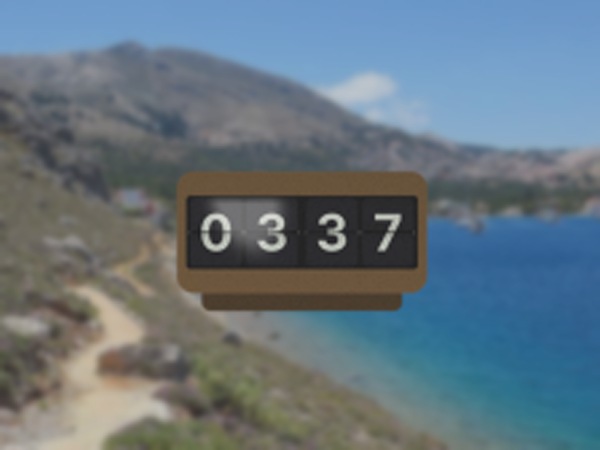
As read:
**3:37**
